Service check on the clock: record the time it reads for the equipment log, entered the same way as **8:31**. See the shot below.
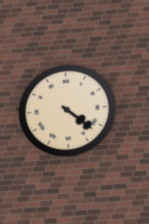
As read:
**4:22**
